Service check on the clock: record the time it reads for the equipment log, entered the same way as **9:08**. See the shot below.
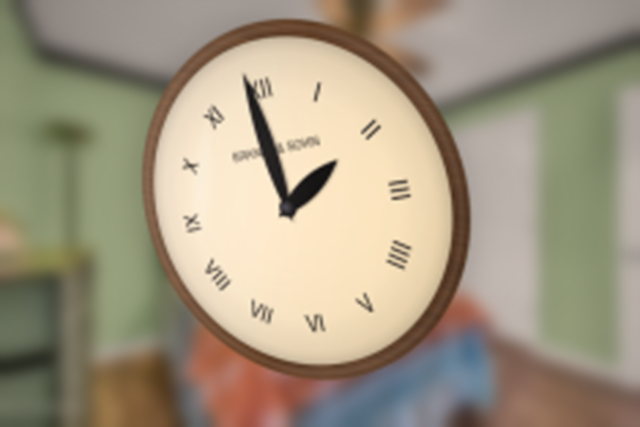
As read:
**1:59**
